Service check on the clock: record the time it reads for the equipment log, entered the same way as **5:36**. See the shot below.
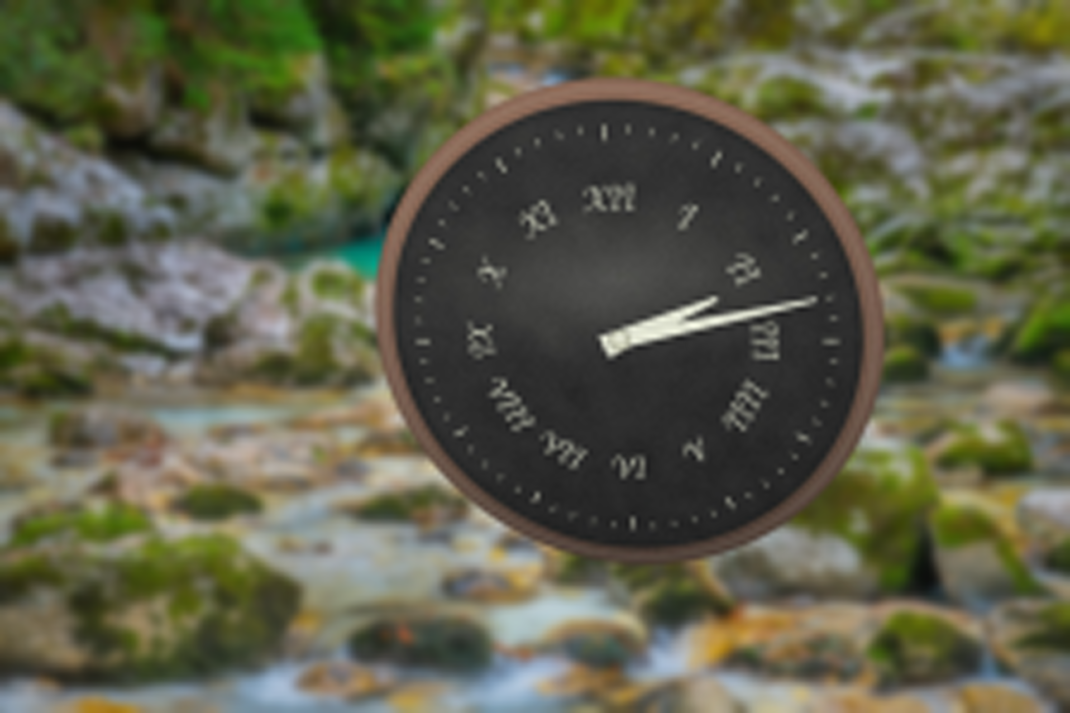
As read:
**2:13**
